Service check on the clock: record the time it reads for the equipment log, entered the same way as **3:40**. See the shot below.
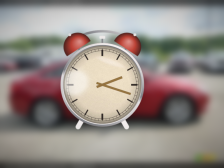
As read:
**2:18**
